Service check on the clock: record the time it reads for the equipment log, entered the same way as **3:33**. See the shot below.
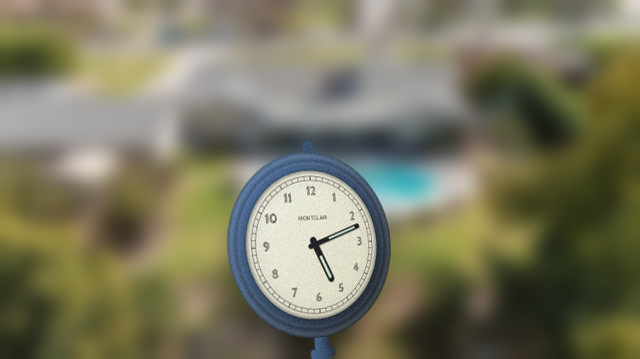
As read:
**5:12**
